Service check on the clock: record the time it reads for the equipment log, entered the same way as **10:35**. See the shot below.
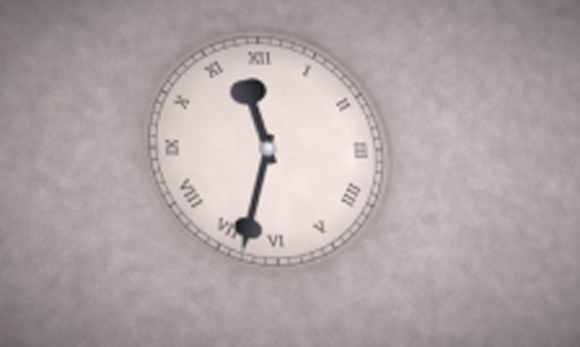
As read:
**11:33**
